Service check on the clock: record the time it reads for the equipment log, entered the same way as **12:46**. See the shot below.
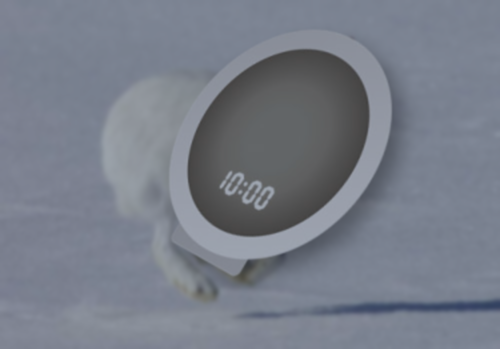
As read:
**10:00**
